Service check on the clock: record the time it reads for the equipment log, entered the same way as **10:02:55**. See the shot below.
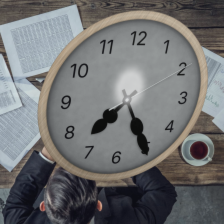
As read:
**7:25:10**
